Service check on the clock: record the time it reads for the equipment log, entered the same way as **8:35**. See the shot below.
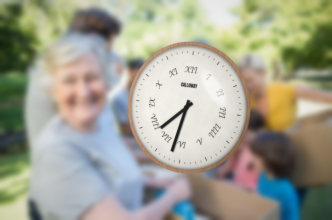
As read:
**7:32**
